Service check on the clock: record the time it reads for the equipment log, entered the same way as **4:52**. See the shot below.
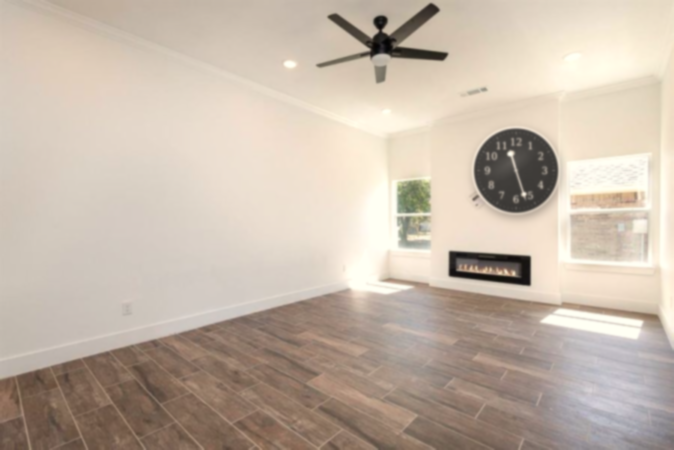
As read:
**11:27**
